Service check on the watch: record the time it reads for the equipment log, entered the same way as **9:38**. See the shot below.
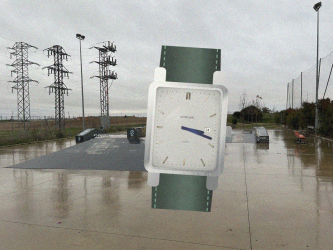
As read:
**3:18**
